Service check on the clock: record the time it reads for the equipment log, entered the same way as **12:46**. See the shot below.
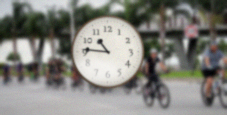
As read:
**10:46**
